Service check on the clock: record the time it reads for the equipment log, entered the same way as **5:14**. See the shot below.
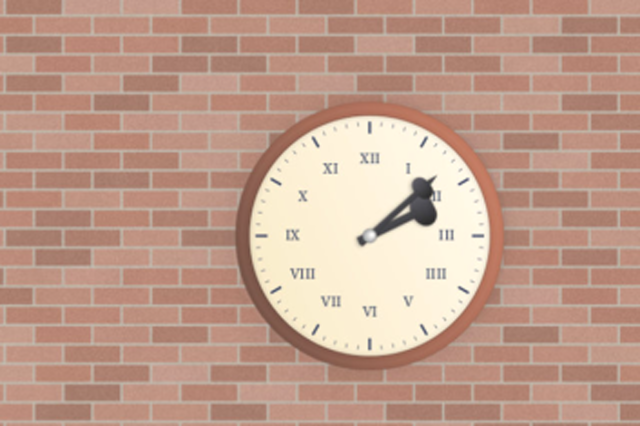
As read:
**2:08**
